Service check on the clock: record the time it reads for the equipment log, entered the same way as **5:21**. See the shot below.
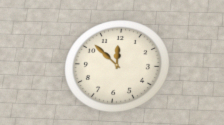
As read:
**11:52**
